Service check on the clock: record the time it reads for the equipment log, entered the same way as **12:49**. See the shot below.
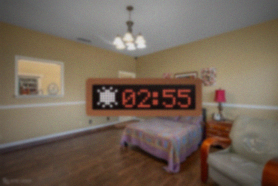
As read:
**2:55**
